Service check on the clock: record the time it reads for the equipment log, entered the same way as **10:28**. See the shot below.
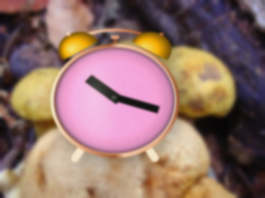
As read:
**10:18**
